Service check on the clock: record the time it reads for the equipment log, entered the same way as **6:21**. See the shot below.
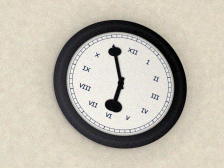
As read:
**5:55**
